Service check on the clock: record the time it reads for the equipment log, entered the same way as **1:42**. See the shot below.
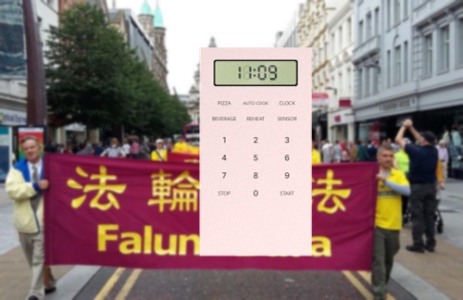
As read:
**11:09**
